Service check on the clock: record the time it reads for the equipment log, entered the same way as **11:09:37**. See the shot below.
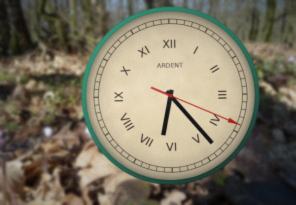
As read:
**6:23:19**
